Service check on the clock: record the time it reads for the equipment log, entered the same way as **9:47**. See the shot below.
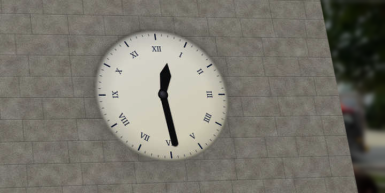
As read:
**12:29**
